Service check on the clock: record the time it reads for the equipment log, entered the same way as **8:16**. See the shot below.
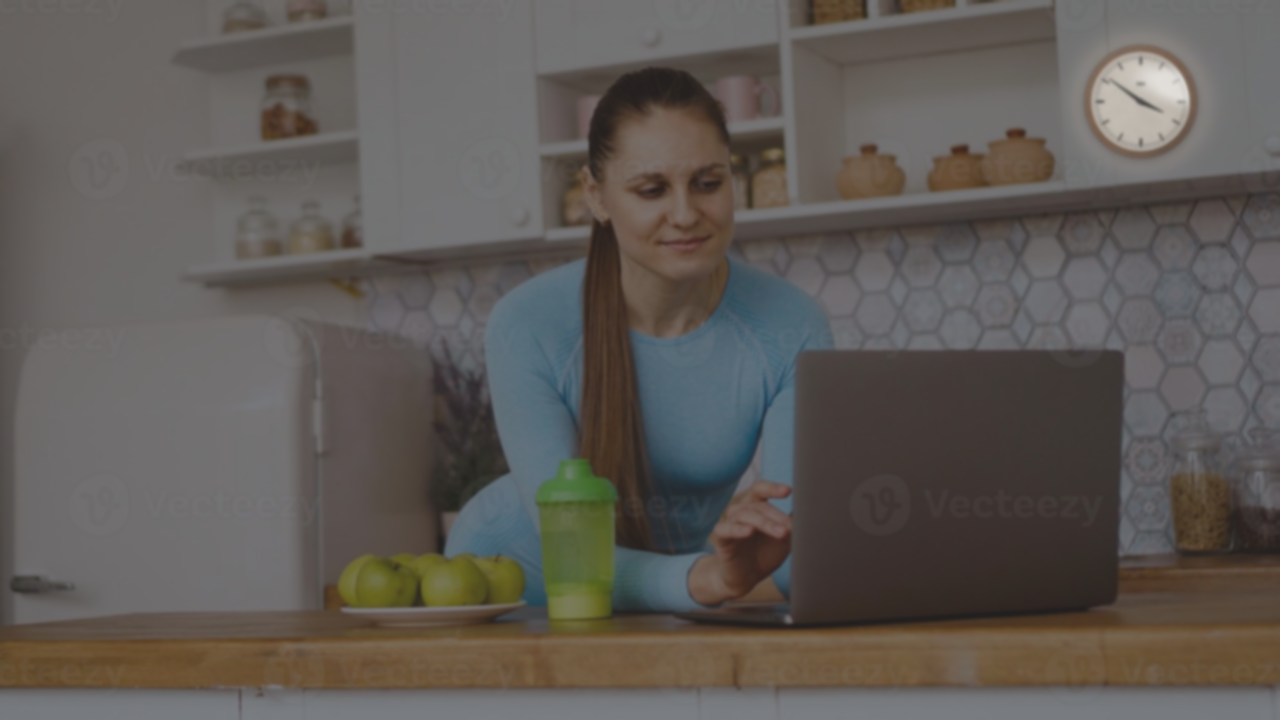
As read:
**3:51**
